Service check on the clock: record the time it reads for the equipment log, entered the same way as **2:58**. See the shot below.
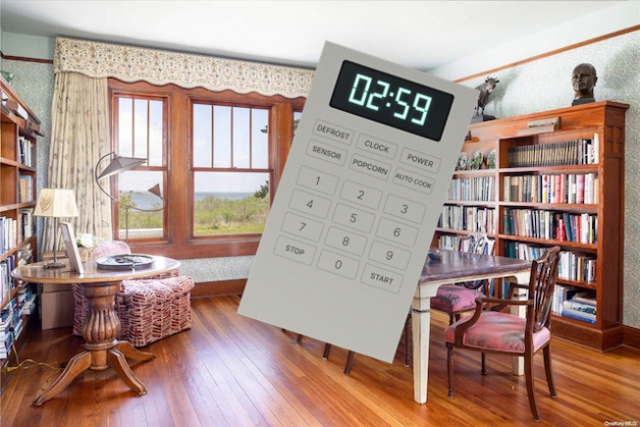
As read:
**2:59**
